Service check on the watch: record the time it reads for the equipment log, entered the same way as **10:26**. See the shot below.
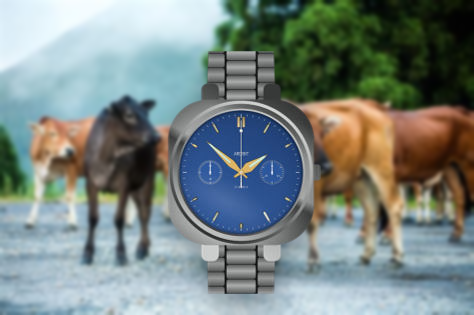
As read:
**1:52**
